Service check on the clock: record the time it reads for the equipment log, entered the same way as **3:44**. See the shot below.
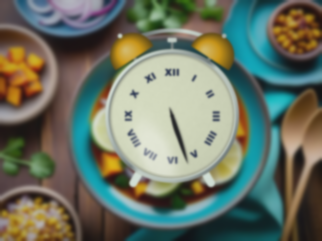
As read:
**5:27**
